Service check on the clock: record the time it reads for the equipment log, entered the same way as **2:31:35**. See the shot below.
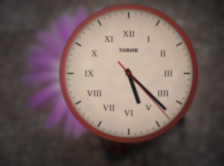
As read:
**5:22:23**
